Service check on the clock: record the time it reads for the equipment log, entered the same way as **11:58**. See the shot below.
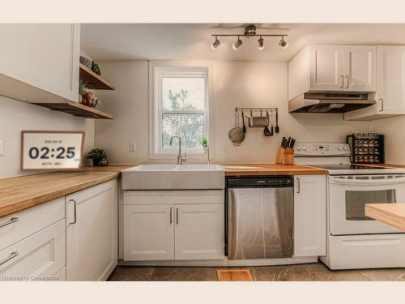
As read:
**2:25**
